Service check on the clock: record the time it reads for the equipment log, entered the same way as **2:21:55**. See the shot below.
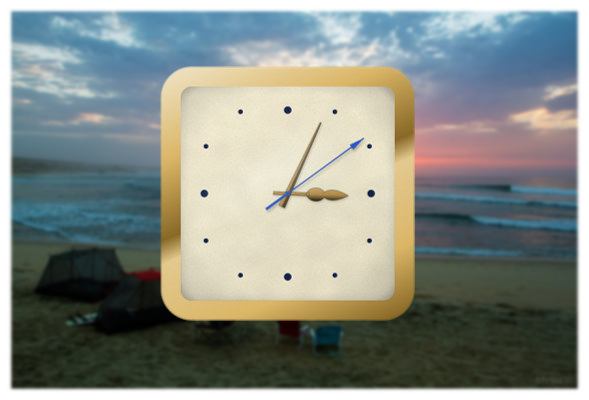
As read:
**3:04:09**
